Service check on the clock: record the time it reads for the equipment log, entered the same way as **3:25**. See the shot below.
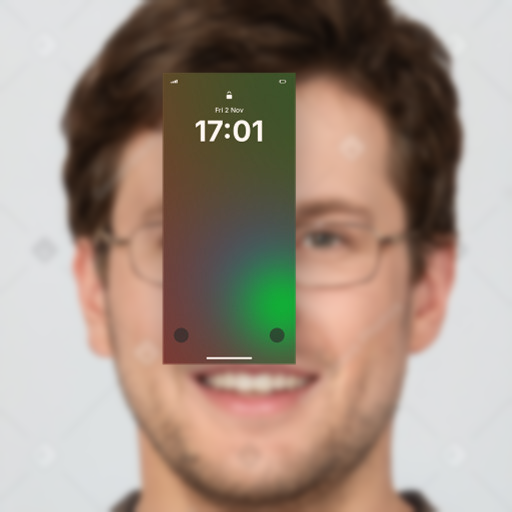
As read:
**17:01**
